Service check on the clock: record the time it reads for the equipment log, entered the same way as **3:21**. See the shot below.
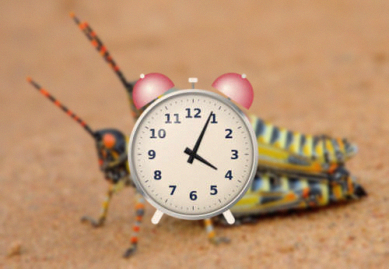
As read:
**4:04**
